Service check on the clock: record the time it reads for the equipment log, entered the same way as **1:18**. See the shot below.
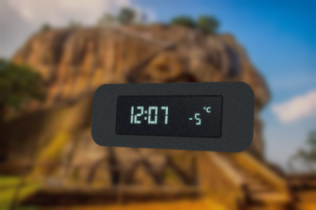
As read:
**12:07**
